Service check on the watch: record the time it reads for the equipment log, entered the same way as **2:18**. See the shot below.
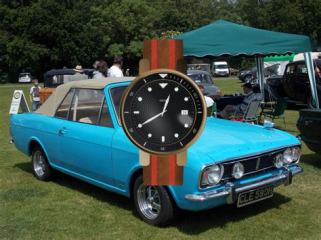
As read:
**12:40**
